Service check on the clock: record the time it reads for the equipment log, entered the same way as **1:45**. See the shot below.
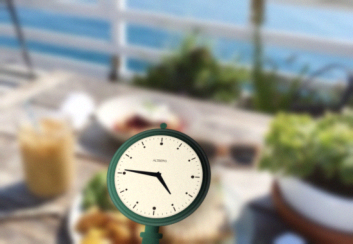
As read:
**4:46**
